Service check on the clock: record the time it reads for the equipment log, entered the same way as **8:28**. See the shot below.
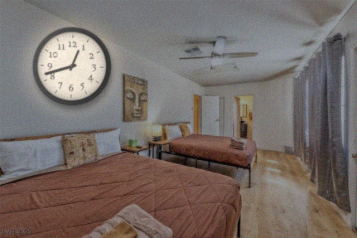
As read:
**12:42**
